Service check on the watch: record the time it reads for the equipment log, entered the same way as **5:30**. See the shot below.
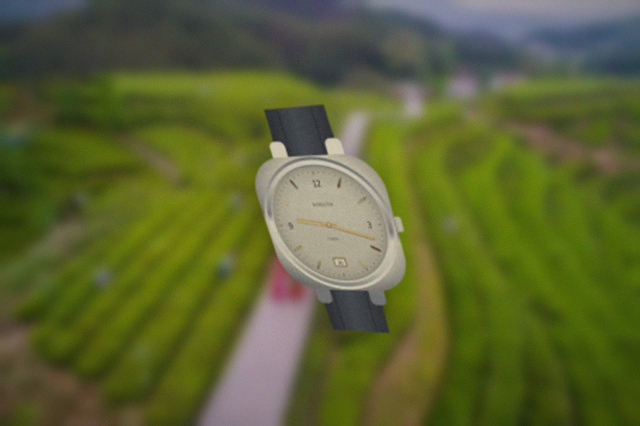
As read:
**9:18**
